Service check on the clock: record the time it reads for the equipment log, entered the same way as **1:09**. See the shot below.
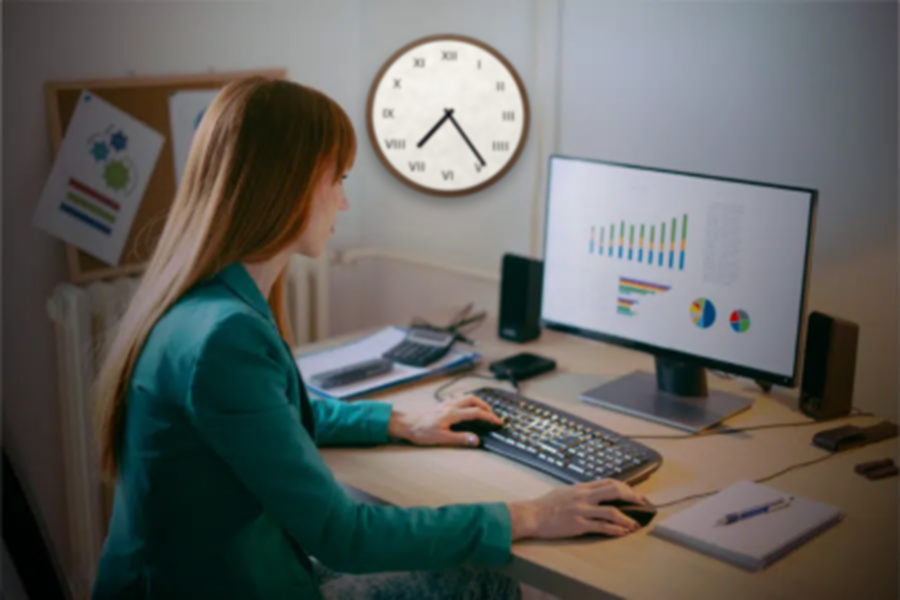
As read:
**7:24**
